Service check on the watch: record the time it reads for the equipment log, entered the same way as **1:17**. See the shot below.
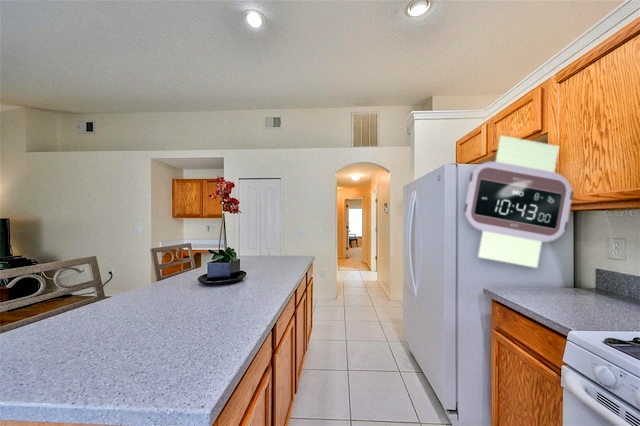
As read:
**10:43**
